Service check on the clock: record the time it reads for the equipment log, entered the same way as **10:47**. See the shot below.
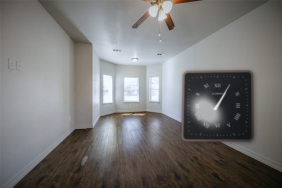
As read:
**1:05**
